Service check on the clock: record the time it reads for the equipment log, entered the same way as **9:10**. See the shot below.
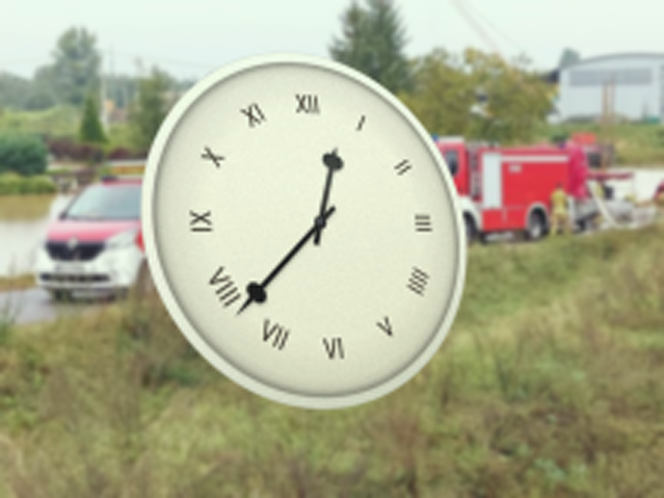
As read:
**12:38**
